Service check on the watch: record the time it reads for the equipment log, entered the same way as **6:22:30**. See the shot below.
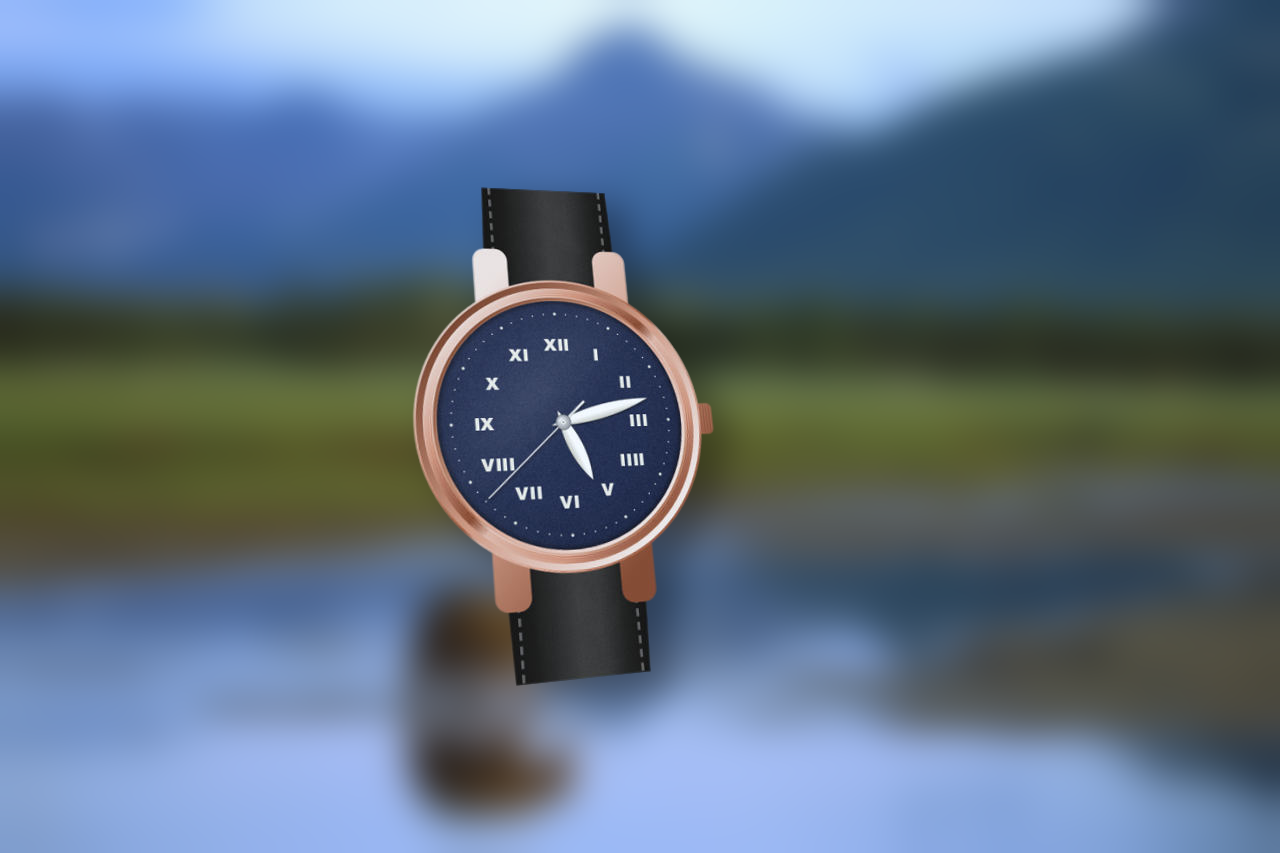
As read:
**5:12:38**
